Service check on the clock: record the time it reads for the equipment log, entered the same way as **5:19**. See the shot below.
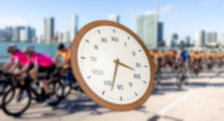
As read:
**3:33**
